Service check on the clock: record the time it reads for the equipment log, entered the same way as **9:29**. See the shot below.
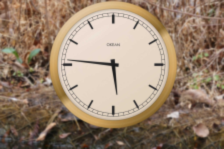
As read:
**5:46**
